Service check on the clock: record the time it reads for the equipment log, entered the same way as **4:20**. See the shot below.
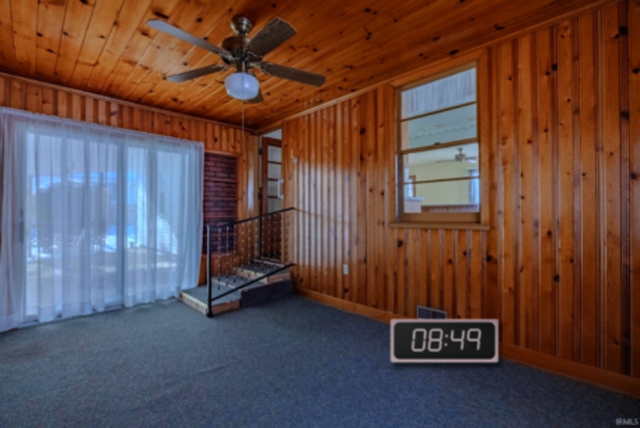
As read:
**8:49**
